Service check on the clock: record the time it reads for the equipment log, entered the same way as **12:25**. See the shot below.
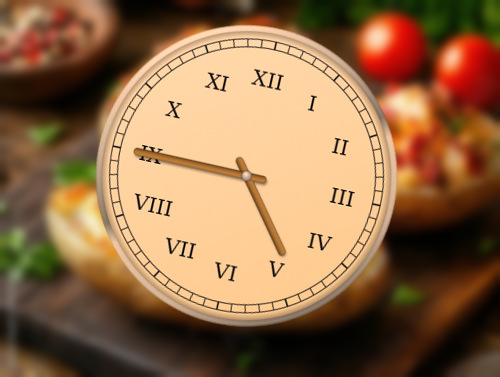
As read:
**4:45**
